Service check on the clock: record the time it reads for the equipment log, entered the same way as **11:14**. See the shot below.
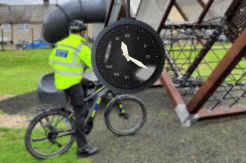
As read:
**11:20**
